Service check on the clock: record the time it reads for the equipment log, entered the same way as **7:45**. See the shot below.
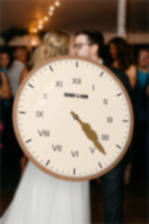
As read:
**4:23**
